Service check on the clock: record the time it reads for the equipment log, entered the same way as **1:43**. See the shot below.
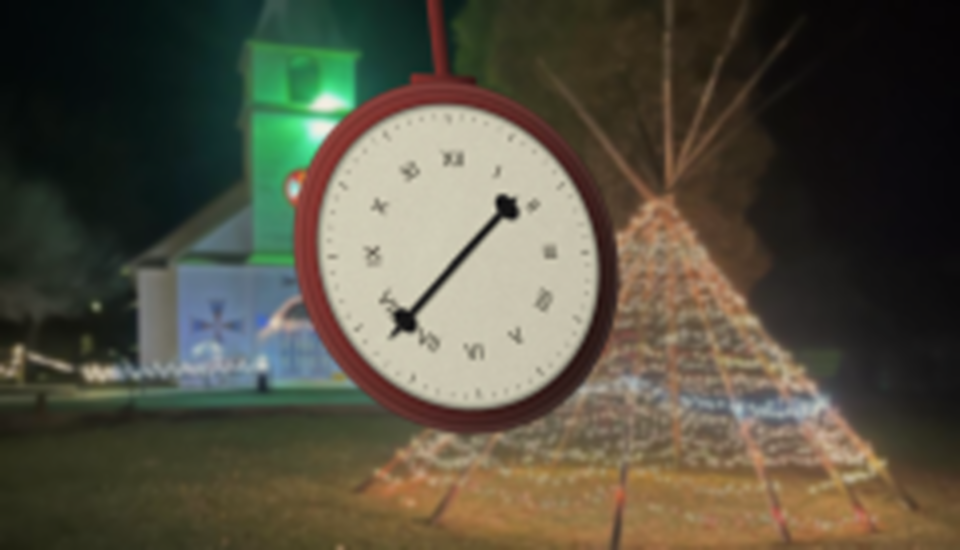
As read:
**1:38**
